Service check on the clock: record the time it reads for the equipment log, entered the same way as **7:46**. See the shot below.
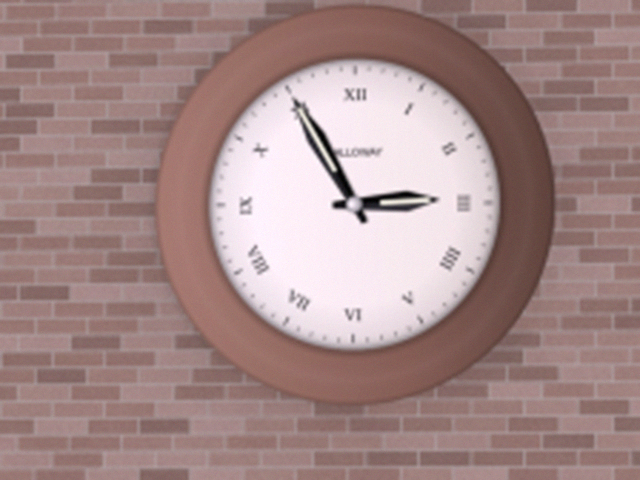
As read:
**2:55**
